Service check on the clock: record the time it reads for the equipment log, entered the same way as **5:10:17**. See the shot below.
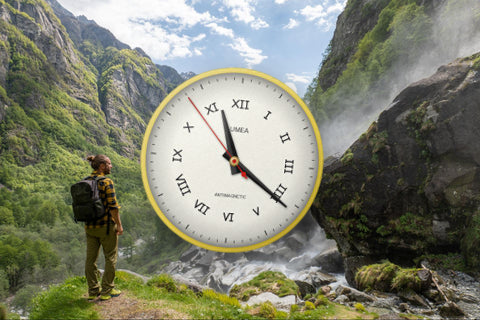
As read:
**11:20:53**
